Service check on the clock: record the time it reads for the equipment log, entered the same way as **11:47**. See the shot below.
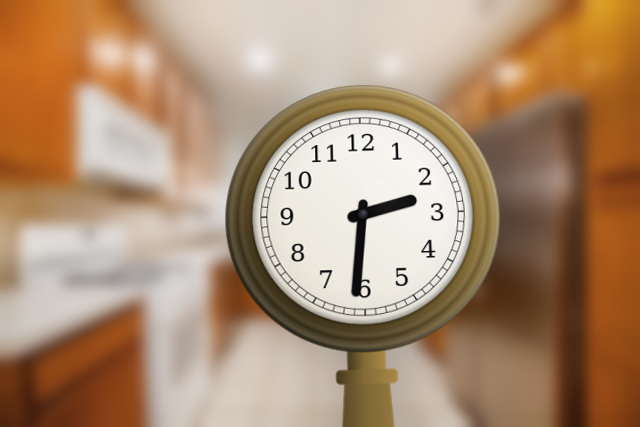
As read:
**2:31**
